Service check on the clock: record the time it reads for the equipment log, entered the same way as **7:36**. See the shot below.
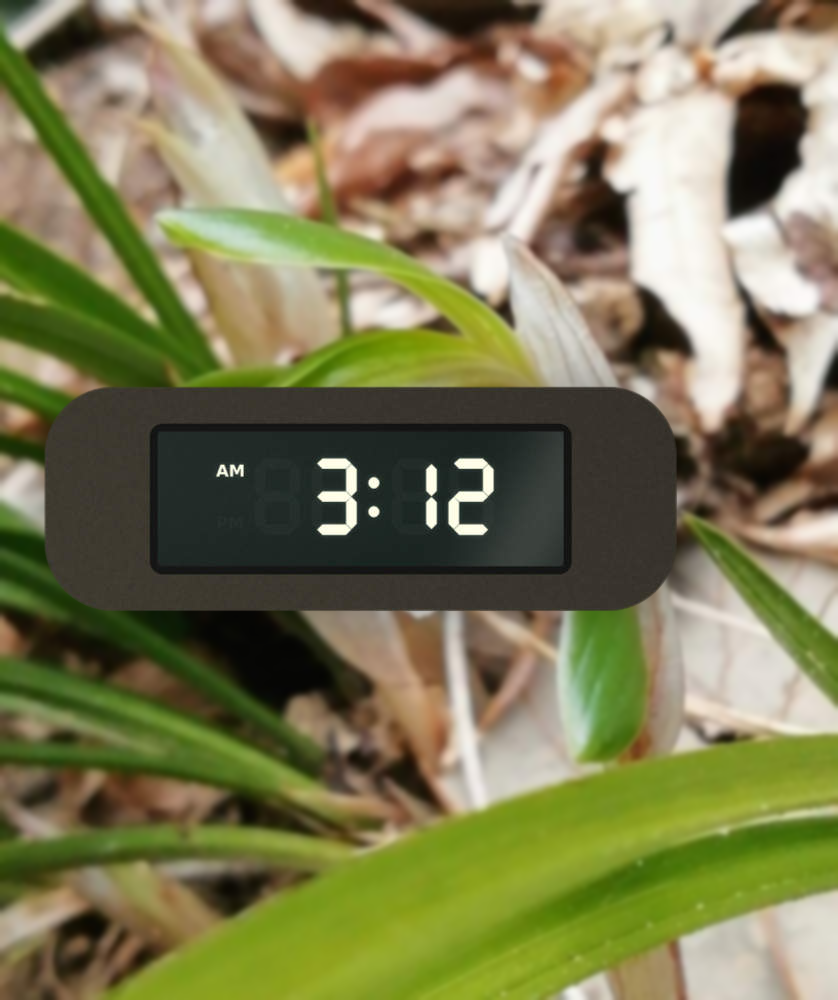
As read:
**3:12**
